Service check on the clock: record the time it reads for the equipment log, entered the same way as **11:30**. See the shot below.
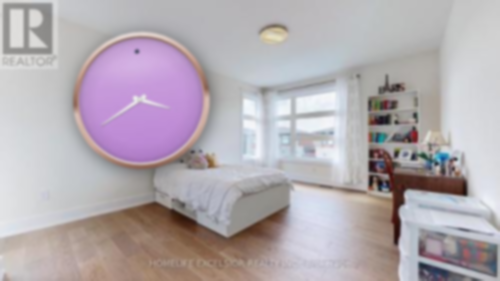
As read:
**3:40**
